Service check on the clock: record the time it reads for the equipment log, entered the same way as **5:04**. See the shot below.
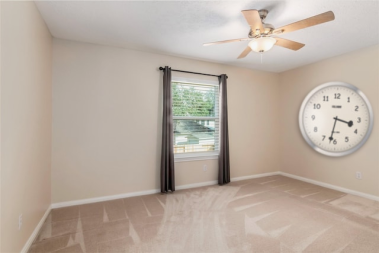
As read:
**3:32**
